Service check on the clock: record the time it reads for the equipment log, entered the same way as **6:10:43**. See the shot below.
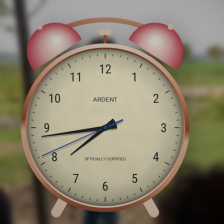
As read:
**7:43:41**
